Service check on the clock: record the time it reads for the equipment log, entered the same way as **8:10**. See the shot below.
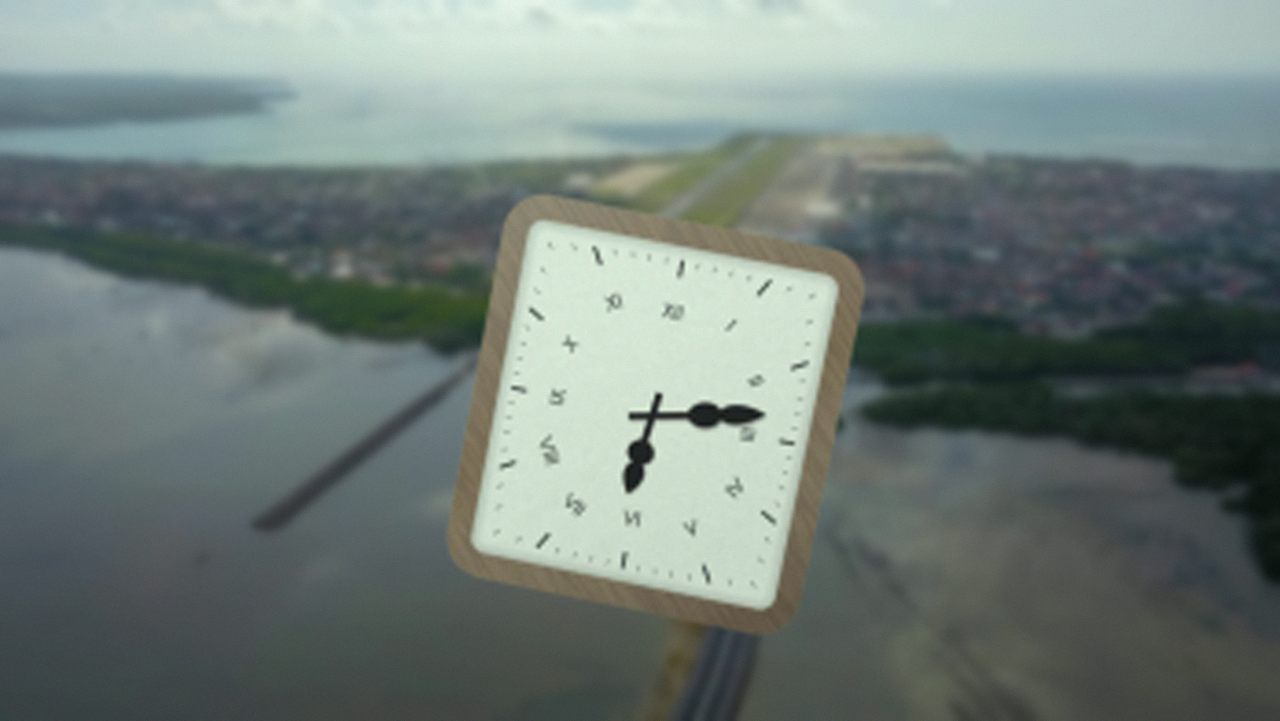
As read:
**6:13**
